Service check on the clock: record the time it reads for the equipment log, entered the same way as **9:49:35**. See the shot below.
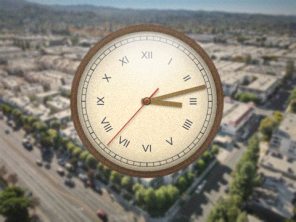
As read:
**3:12:37**
